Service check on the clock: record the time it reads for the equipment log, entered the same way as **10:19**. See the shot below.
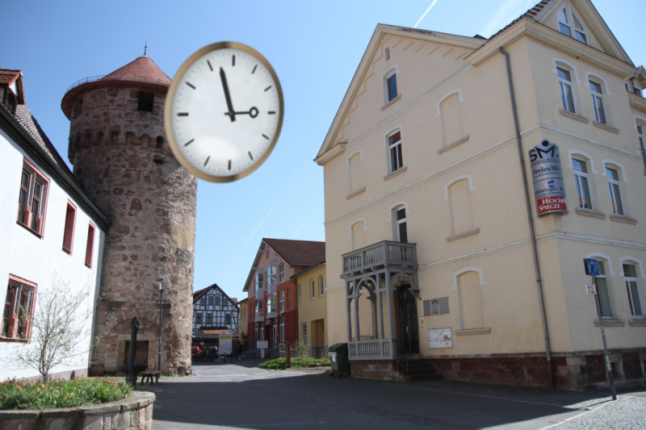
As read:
**2:57**
